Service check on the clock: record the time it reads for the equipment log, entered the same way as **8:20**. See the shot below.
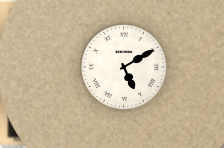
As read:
**5:10**
